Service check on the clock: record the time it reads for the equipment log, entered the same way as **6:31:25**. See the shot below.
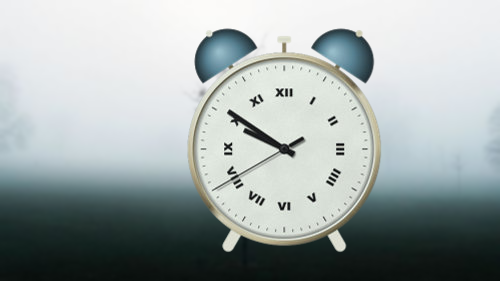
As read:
**9:50:40**
